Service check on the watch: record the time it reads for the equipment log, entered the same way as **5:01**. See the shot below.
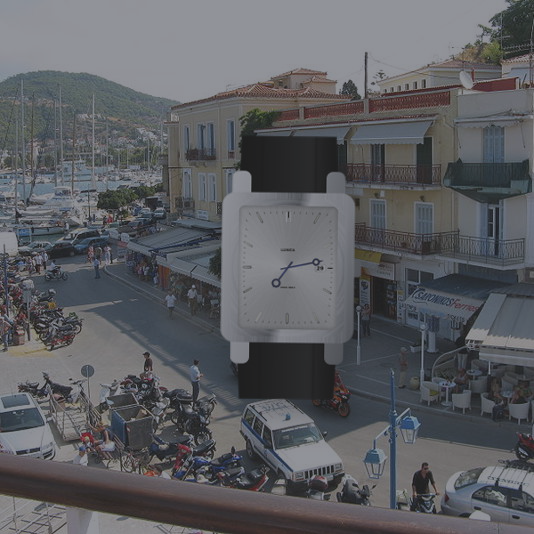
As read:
**7:13**
